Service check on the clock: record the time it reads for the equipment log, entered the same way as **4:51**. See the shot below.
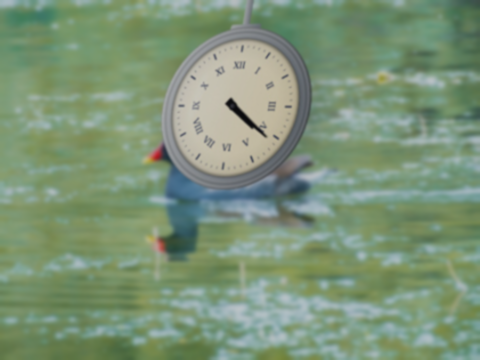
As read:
**4:21**
